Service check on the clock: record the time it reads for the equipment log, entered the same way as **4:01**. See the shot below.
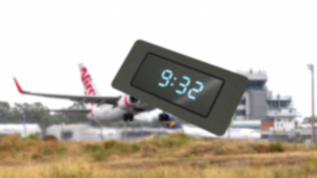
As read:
**9:32**
